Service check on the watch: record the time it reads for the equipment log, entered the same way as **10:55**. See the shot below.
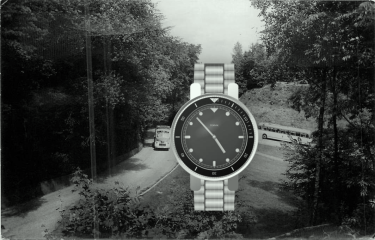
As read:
**4:53**
